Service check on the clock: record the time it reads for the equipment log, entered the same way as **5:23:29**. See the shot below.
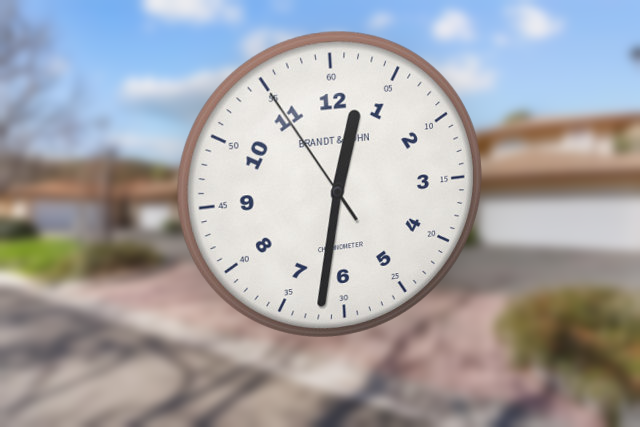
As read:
**12:31:55**
